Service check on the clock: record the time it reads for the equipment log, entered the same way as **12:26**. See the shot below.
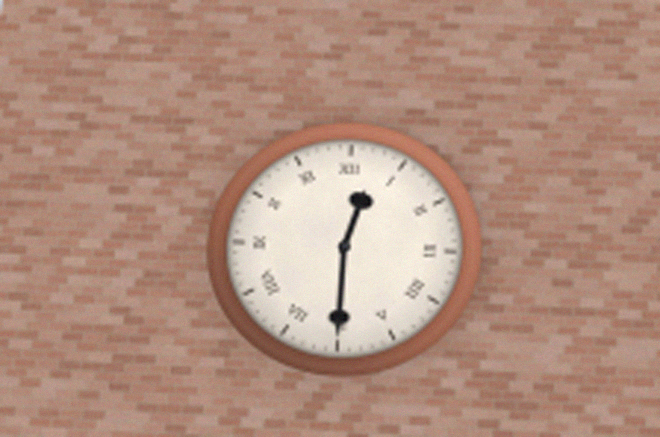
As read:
**12:30**
